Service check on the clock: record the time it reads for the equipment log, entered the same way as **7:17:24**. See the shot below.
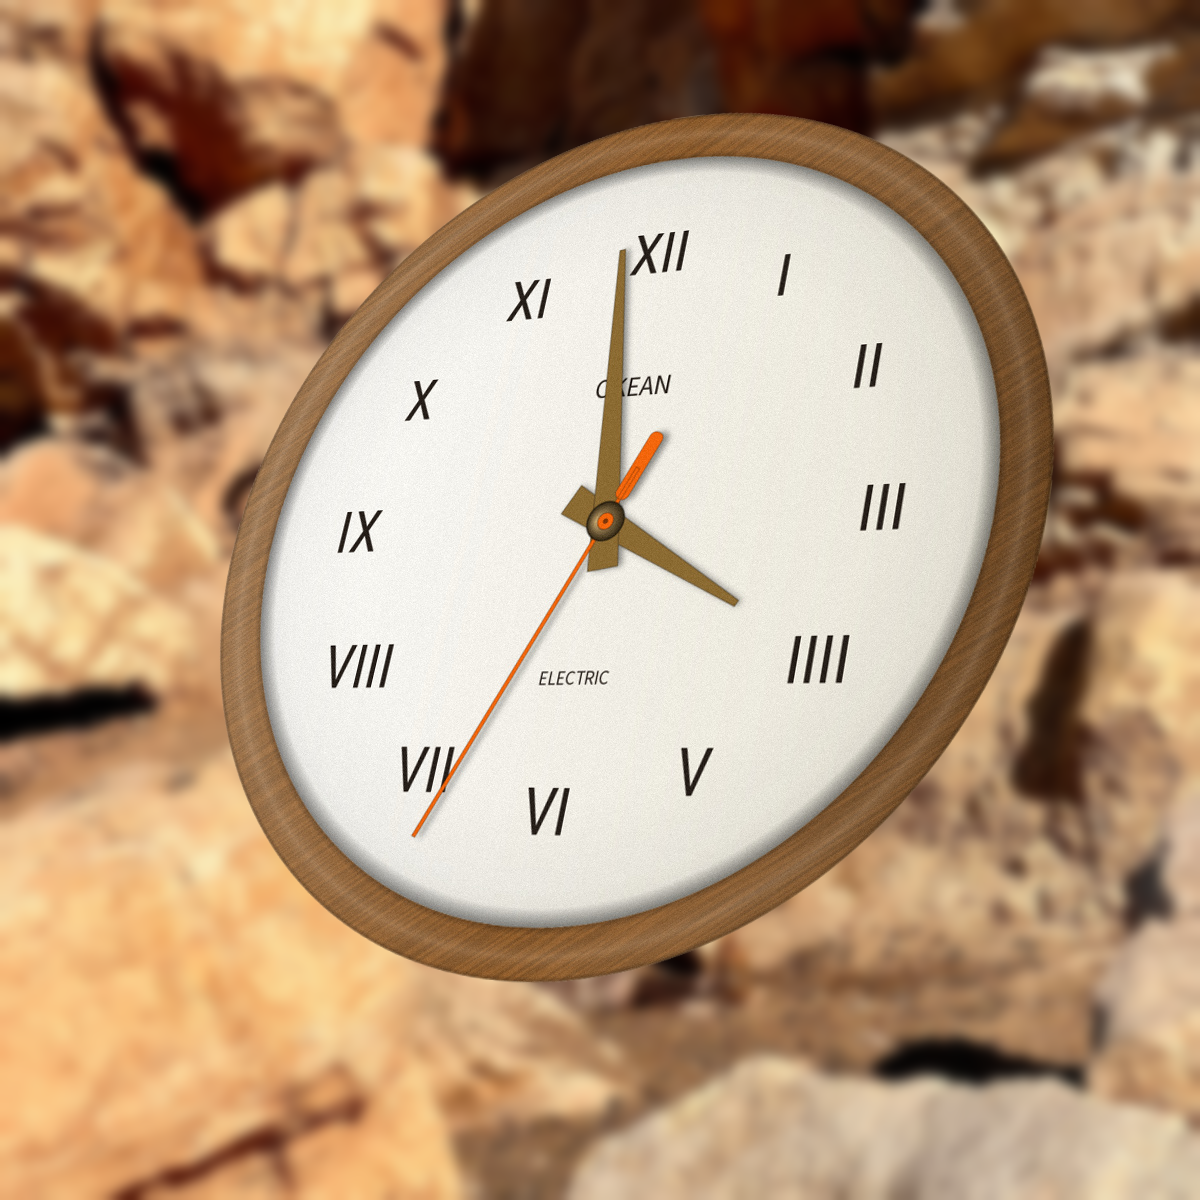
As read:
**3:58:34**
